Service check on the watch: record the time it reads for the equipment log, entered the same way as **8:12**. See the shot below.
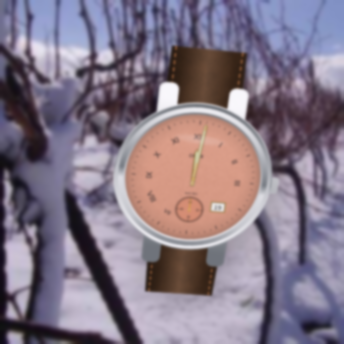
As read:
**12:01**
